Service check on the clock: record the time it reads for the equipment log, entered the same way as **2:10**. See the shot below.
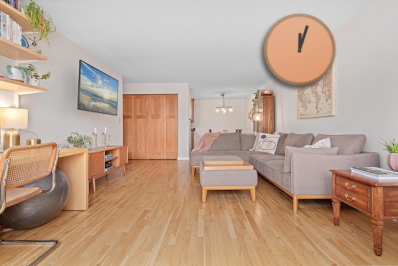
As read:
**12:03**
